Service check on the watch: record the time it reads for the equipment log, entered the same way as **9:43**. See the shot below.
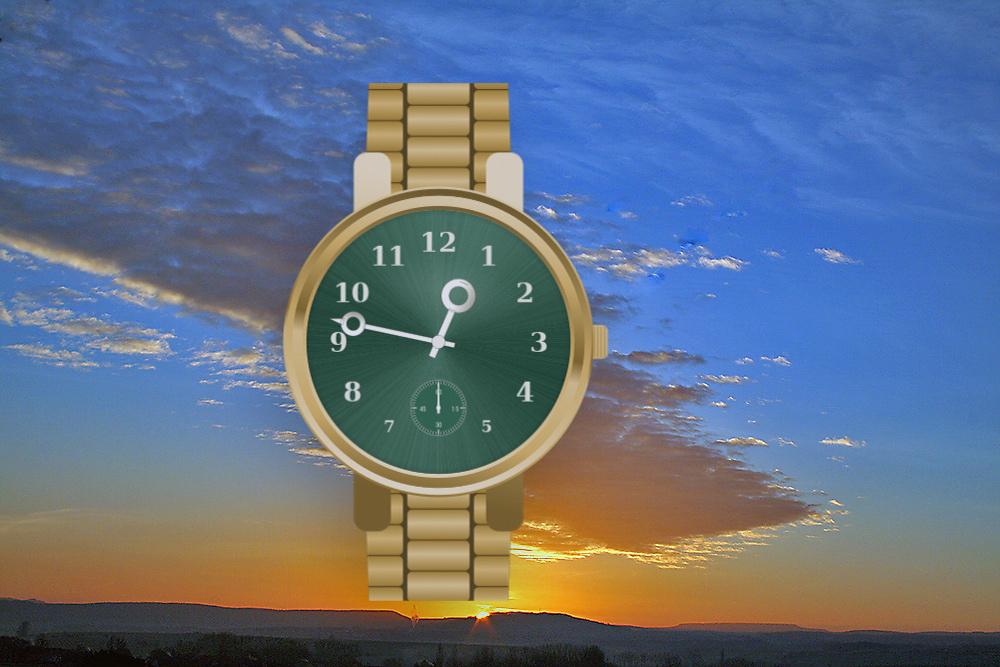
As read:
**12:47**
